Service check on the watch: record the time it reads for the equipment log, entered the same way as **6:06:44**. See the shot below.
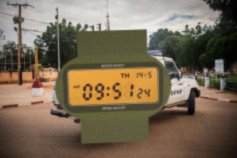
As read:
**9:51:24**
